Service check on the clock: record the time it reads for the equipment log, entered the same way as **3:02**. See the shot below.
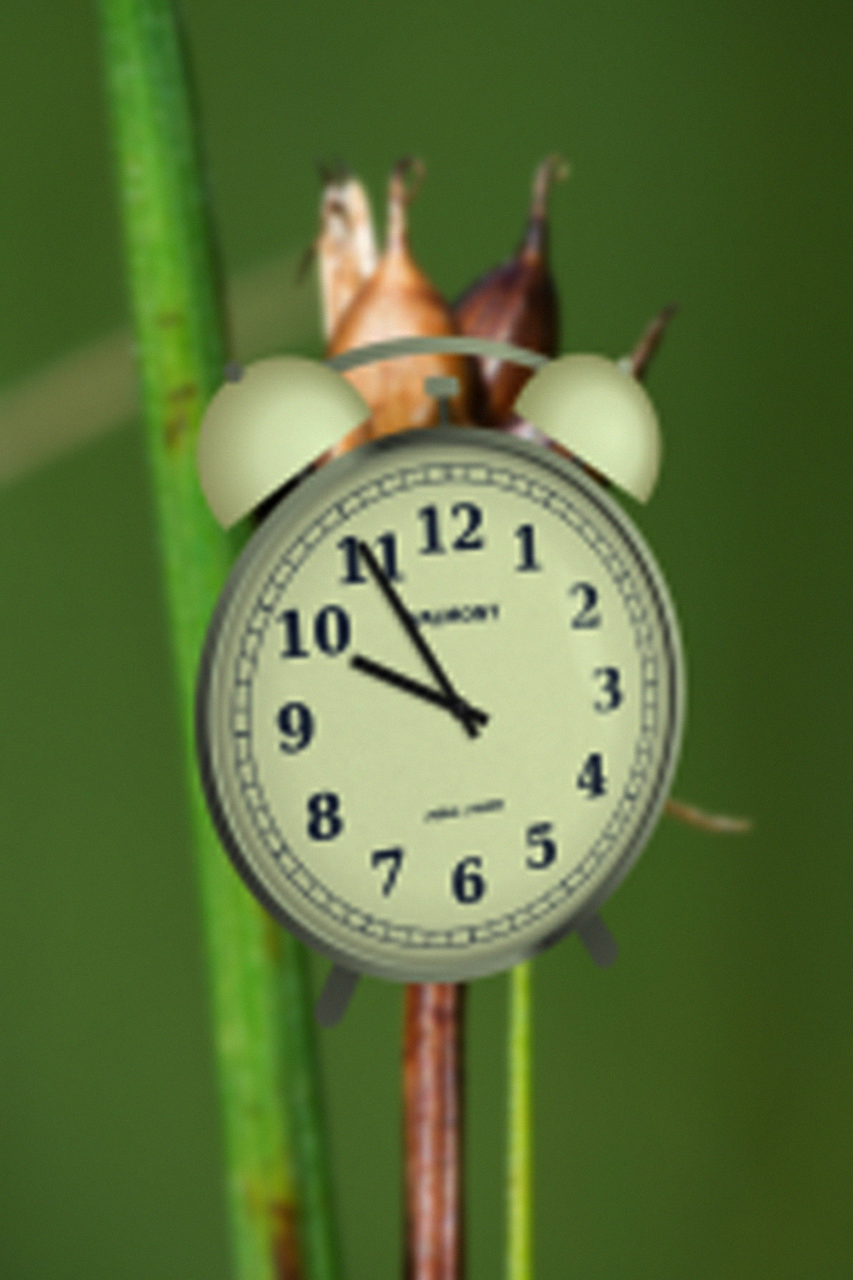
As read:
**9:55**
